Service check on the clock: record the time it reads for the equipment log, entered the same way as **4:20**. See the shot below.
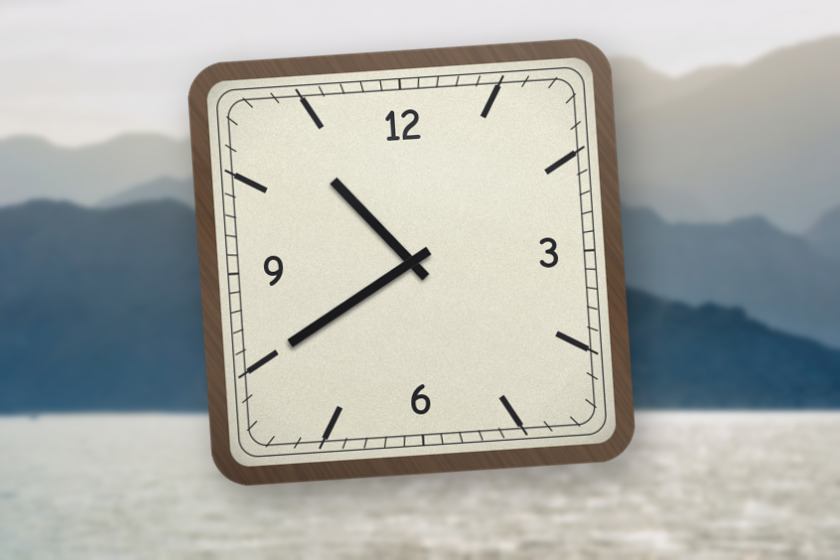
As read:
**10:40**
